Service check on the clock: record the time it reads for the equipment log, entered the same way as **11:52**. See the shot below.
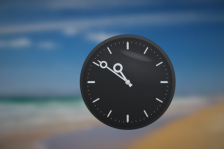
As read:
**10:51**
